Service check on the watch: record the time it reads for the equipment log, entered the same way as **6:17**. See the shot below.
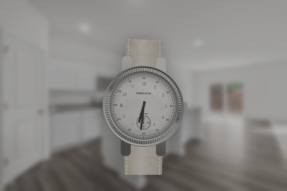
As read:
**6:31**
